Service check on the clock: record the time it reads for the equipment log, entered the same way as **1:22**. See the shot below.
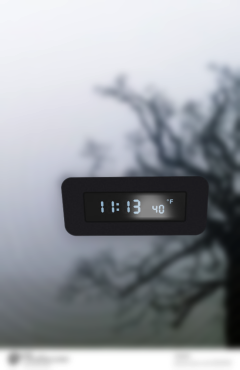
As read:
**11:13**
